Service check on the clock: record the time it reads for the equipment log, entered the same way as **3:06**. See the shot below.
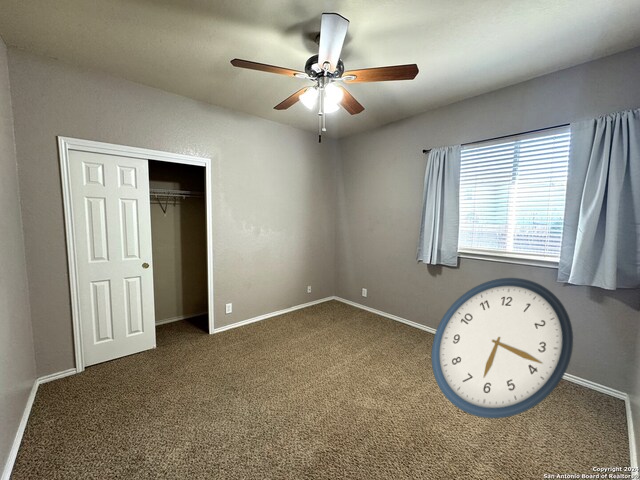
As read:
**6:18**
